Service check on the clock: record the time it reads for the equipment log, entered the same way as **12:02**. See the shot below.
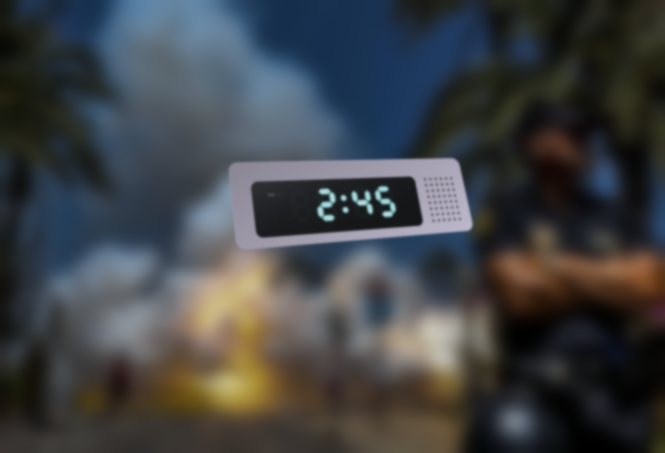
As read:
**2:45**
